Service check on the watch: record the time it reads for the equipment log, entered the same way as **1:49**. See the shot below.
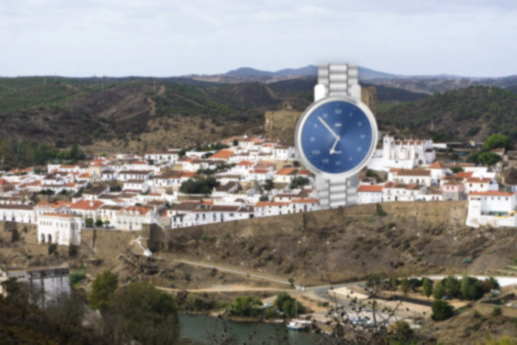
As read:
**6:53**
